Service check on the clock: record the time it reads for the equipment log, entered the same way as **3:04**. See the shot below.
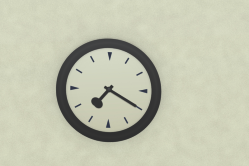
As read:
**7:20**
